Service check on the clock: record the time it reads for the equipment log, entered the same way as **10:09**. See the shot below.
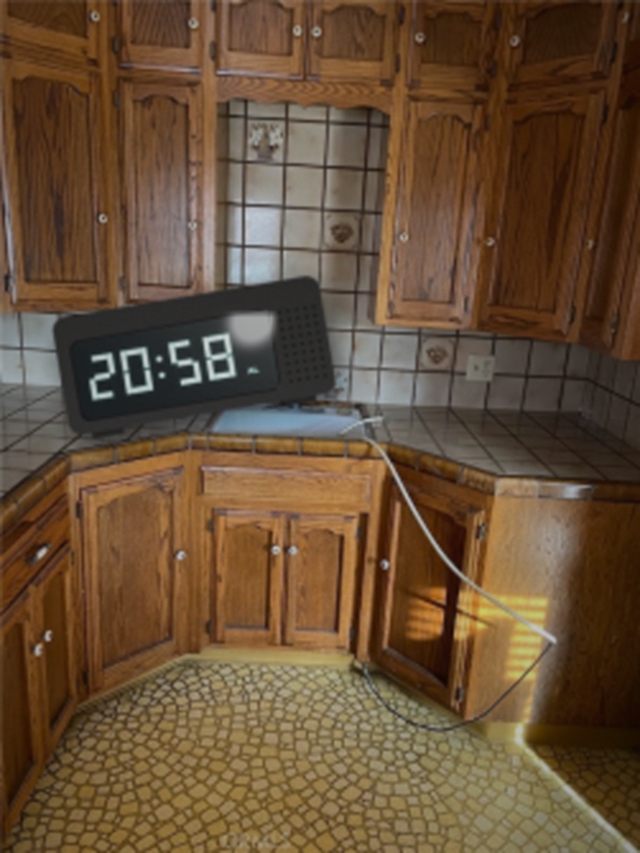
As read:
**20:58**
